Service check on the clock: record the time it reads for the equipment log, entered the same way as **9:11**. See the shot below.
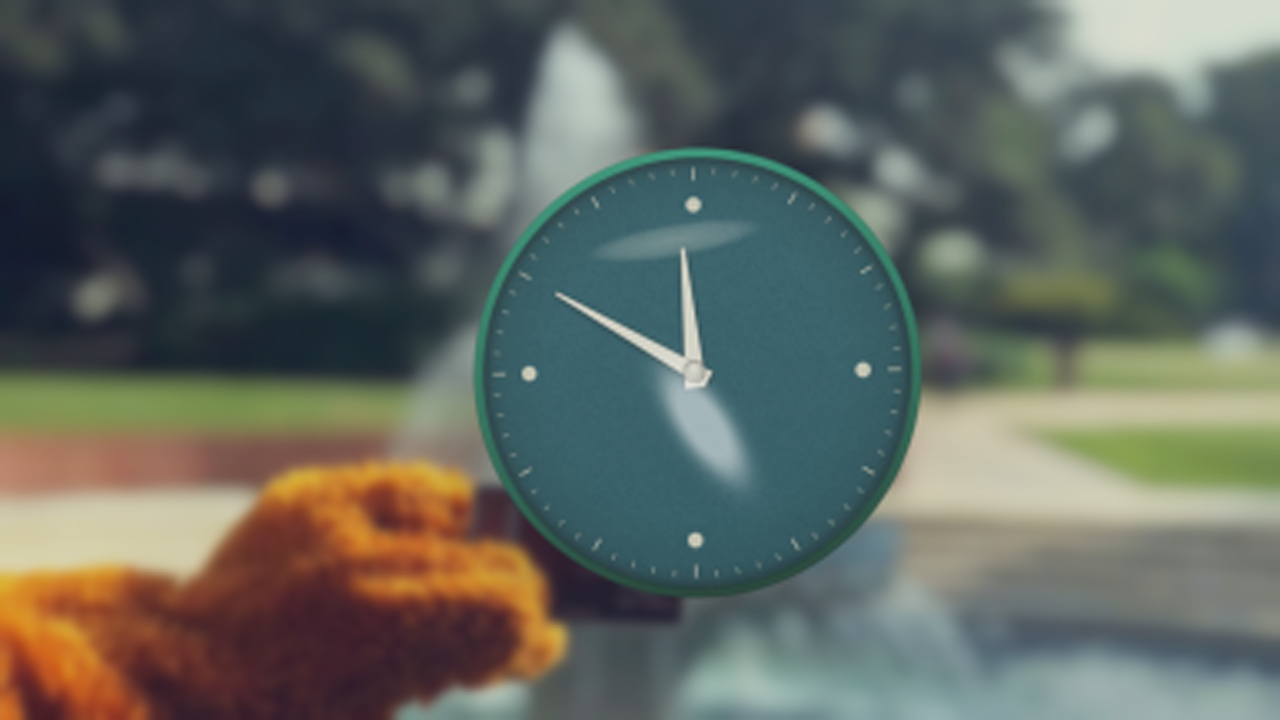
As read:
**11:50**
